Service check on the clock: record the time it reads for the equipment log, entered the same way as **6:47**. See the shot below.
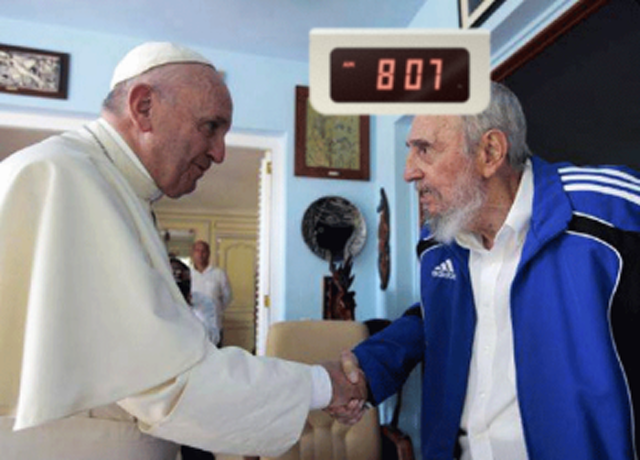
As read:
**8:07**
